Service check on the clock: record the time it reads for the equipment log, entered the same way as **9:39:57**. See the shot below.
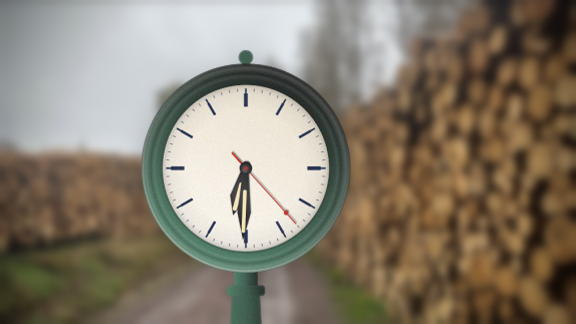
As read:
**6:30:23**
